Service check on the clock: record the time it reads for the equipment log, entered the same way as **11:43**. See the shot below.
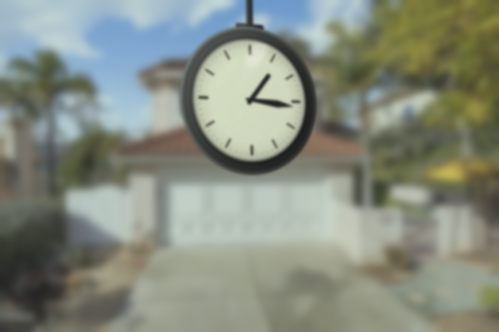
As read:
**1:16**
